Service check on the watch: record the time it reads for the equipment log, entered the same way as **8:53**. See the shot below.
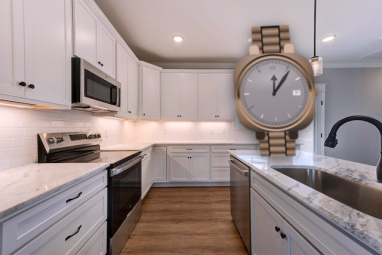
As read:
**12:06**
